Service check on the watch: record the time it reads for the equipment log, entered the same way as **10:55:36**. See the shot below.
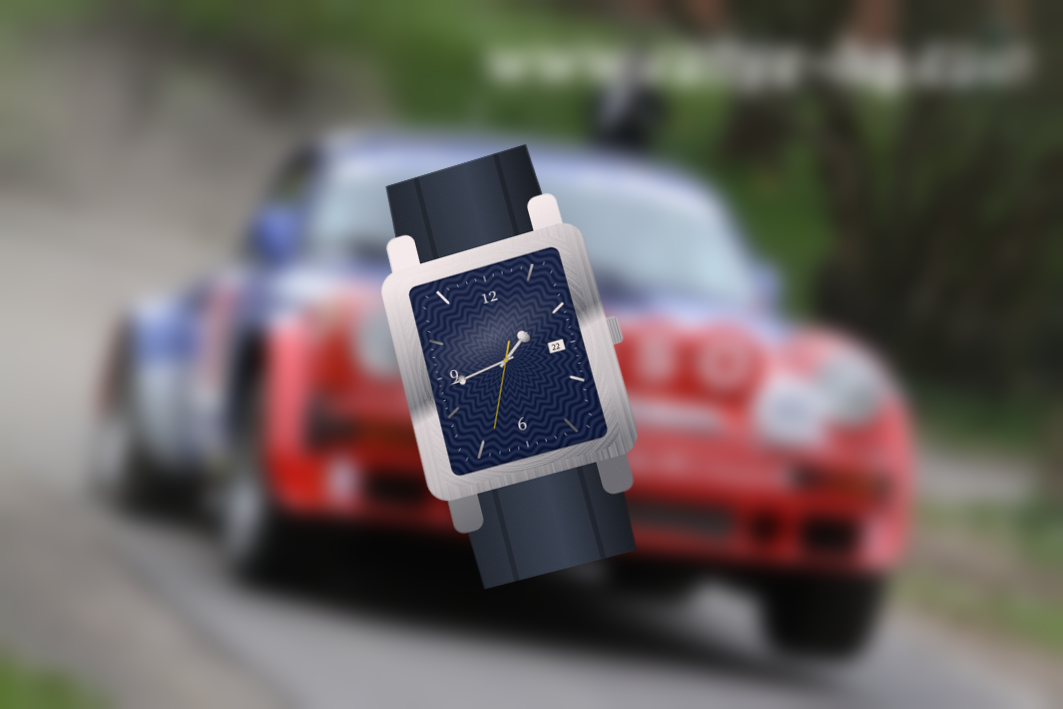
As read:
**1:43:34**
